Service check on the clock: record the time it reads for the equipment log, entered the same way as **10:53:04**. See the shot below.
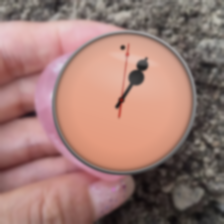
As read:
**1:05:01**
